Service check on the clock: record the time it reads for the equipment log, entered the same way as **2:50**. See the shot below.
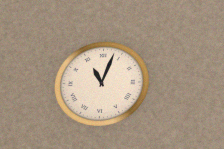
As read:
**11:03**
